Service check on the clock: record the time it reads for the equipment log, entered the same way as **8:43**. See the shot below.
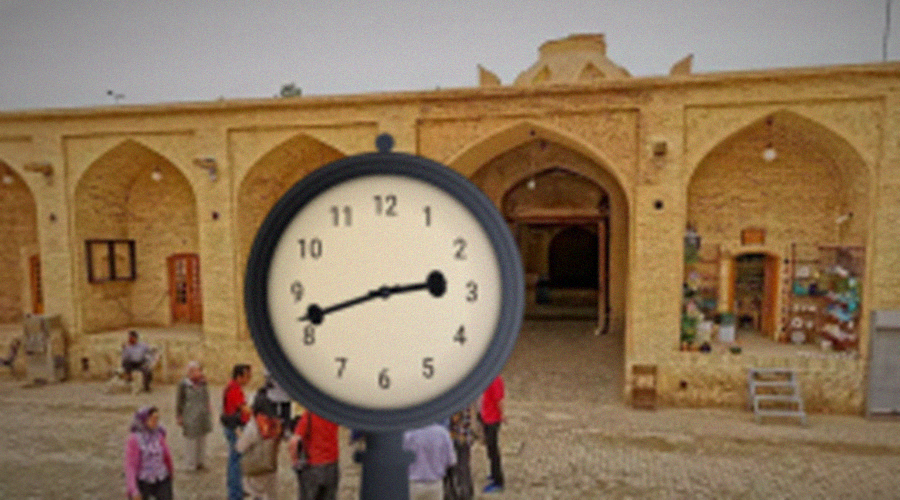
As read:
**2:42**
